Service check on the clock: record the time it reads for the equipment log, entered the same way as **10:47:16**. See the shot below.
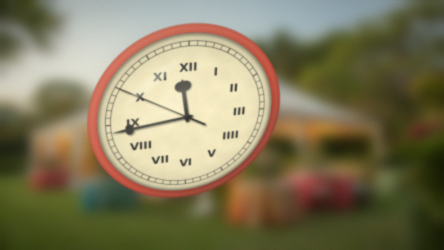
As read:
**11:43:50**
